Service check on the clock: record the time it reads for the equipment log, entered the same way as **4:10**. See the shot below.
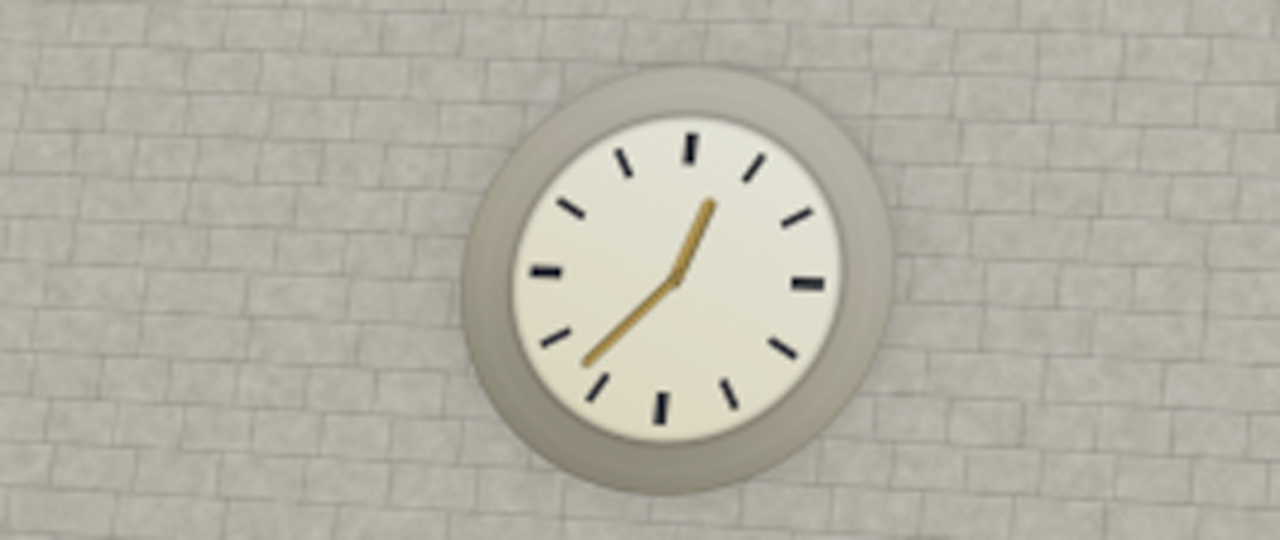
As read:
**12:37**
